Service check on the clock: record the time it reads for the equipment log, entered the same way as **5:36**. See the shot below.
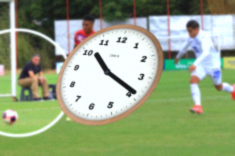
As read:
**10:19**
